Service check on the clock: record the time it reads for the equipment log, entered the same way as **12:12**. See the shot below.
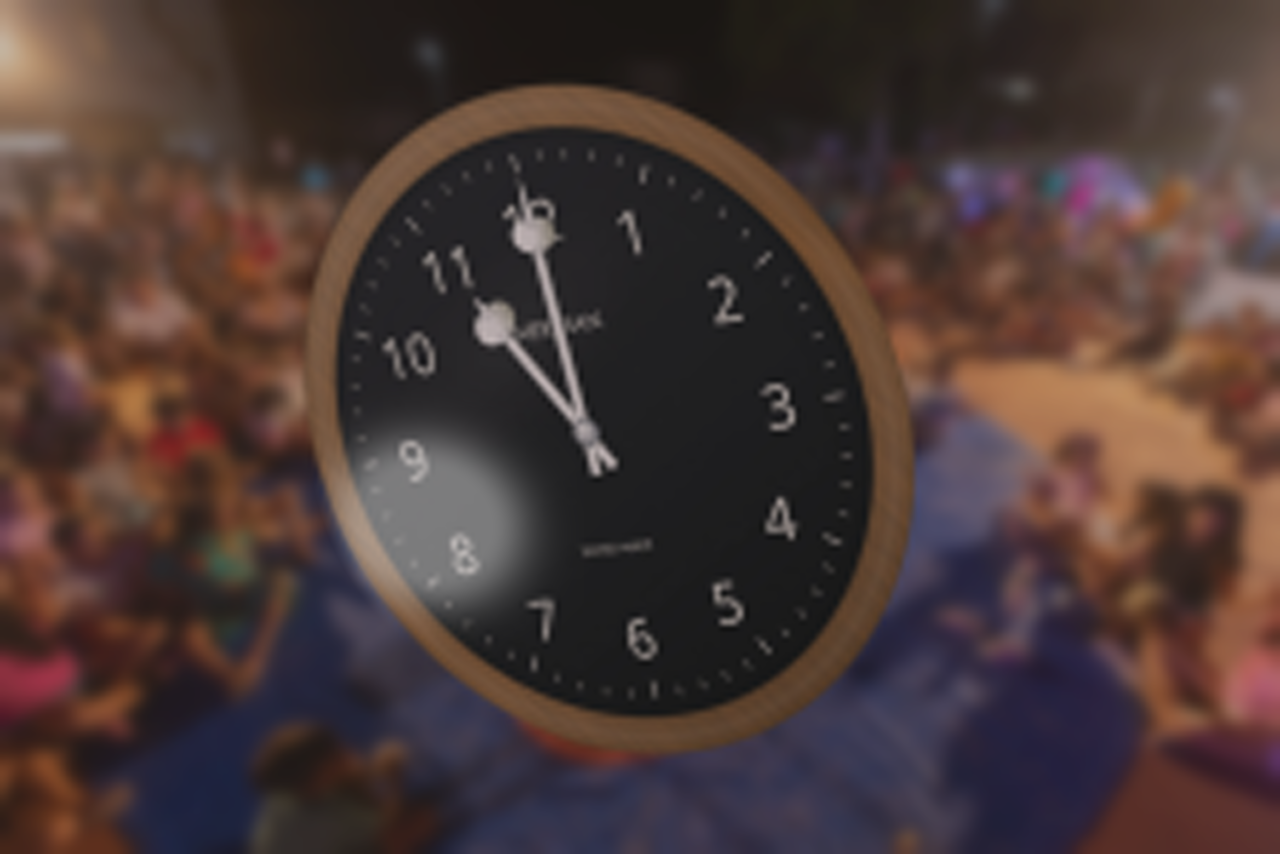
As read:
**11:00**
